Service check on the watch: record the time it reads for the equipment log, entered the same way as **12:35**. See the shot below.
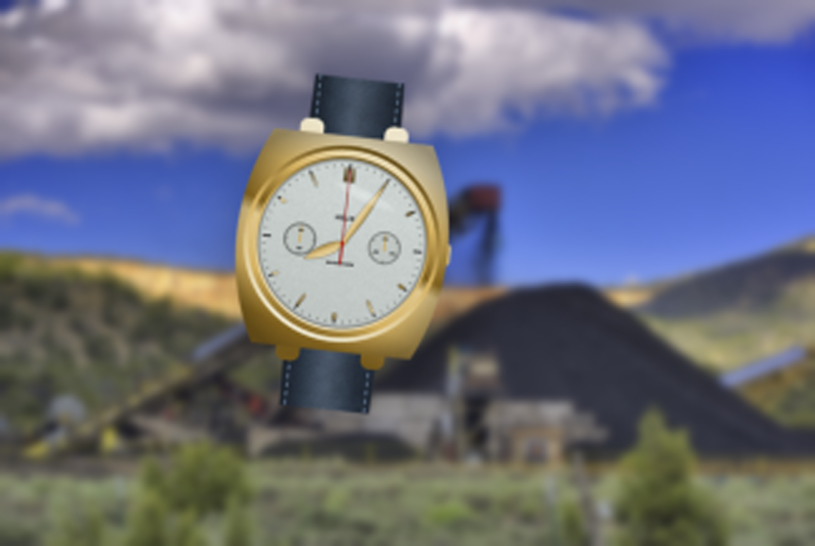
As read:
**8:05**
